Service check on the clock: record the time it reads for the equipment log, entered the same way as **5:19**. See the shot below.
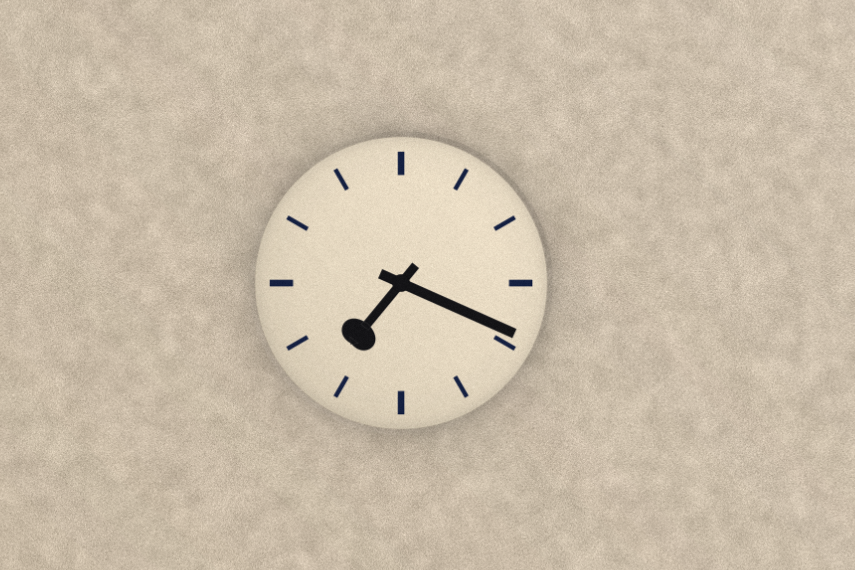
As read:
**7:19**
